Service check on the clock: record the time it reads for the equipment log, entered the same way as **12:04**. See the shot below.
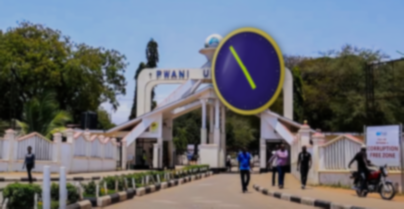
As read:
**4:54**
